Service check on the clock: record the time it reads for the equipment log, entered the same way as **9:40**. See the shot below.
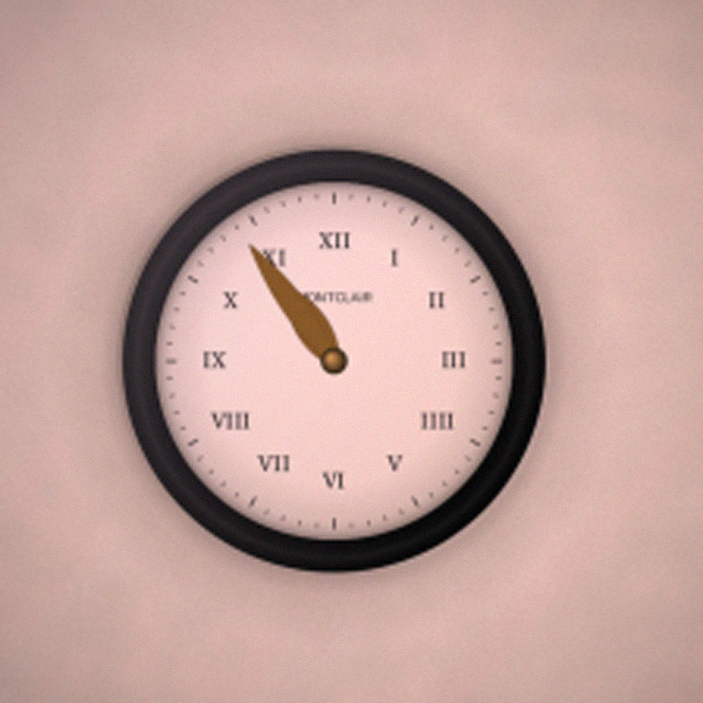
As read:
**10:54**
